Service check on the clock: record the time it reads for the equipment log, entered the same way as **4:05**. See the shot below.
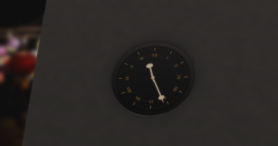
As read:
**11:26**
